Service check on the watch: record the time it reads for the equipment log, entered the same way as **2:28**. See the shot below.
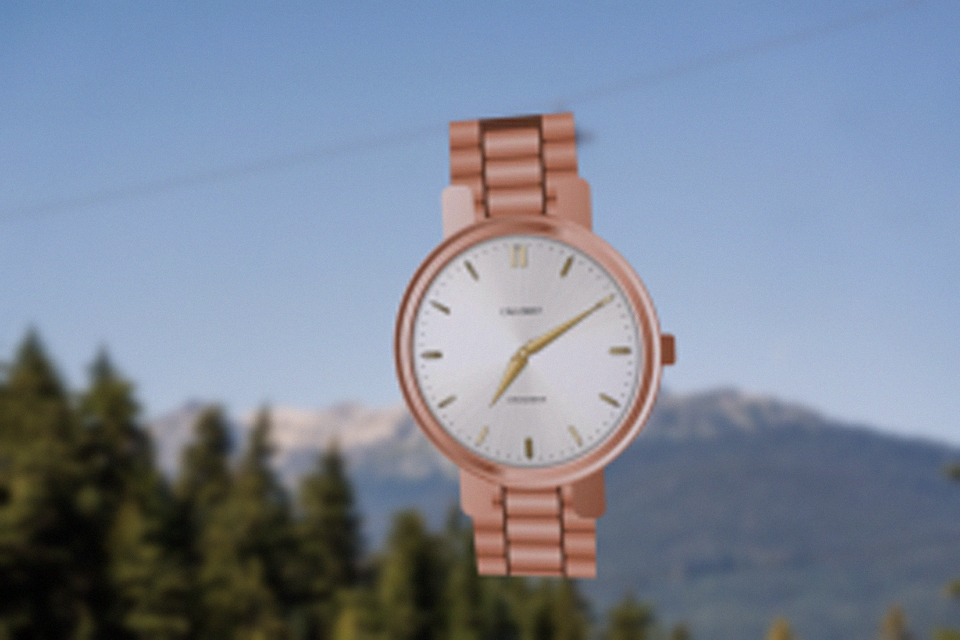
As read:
**7:10**
